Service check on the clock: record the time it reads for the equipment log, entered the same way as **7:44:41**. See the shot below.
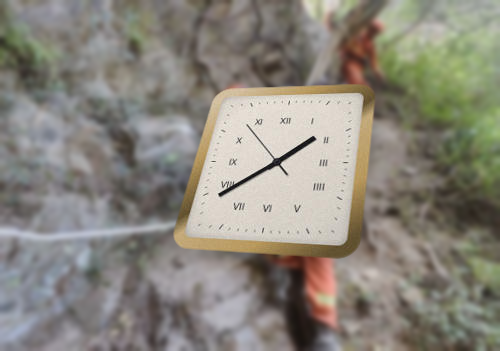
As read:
**1:38:53**
